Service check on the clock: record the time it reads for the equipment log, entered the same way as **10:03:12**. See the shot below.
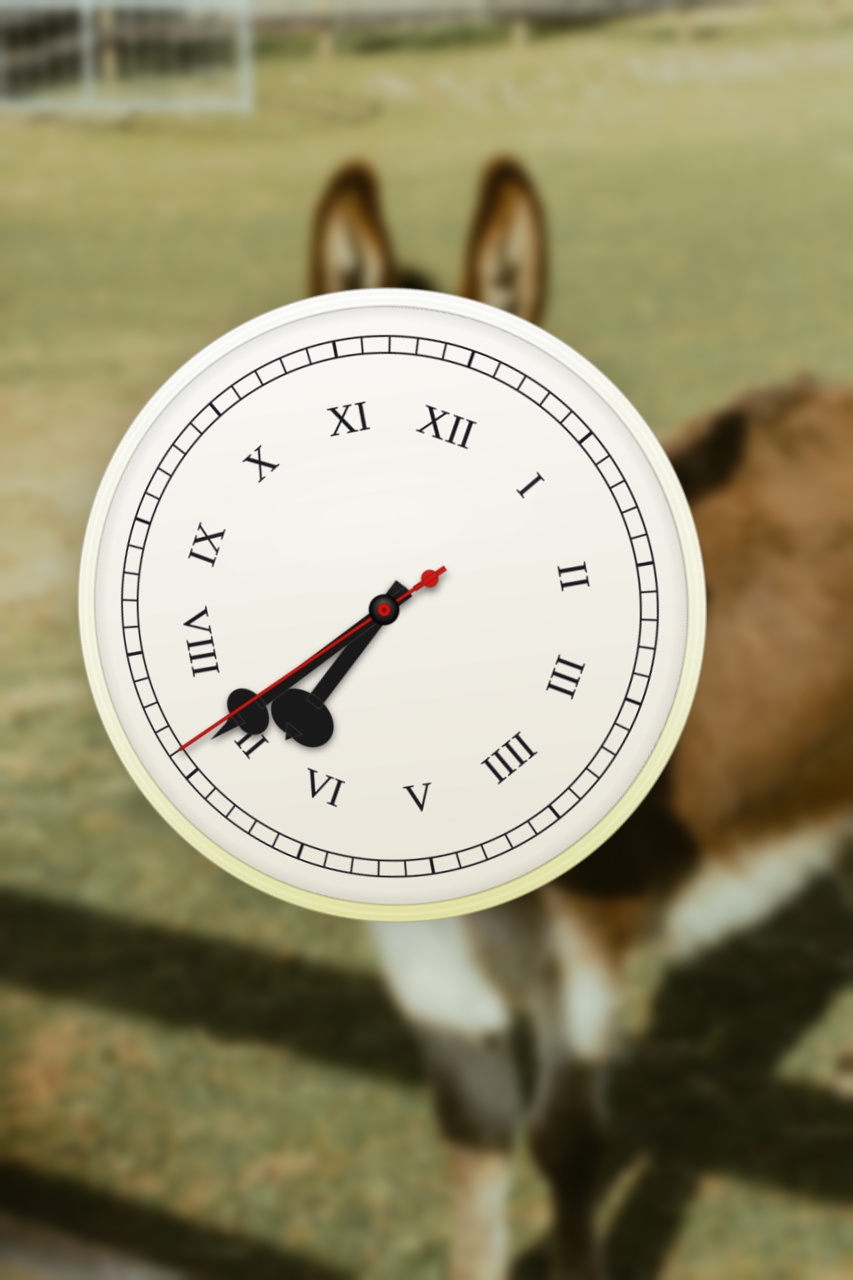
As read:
**6:35:36**
